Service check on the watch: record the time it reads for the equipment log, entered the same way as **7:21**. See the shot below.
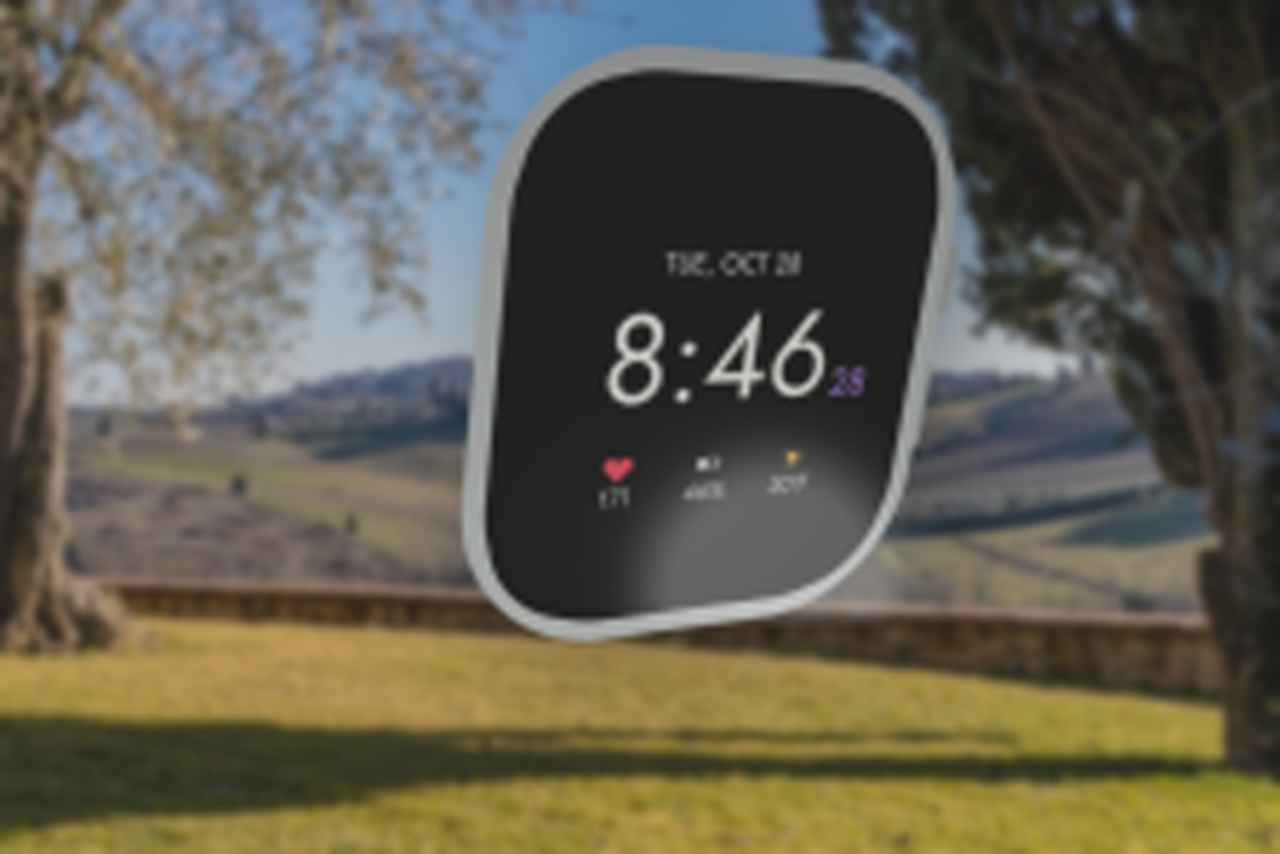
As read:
**8:46**
